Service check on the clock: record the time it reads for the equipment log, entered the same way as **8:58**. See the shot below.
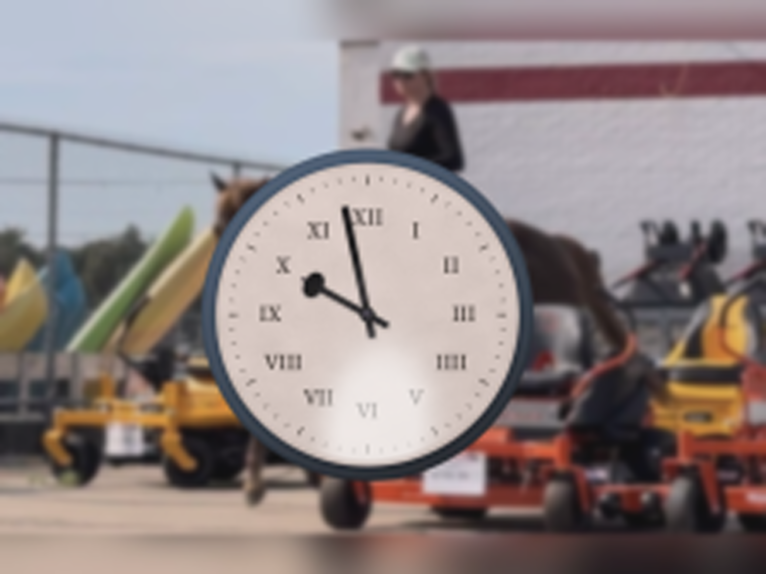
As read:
**9:58**
